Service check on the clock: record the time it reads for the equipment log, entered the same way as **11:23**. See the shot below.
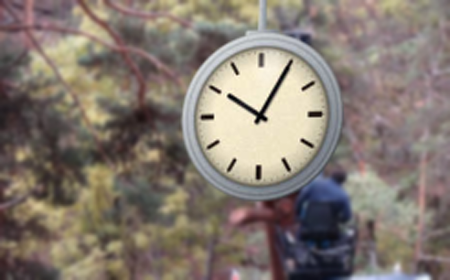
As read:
**10:05**
